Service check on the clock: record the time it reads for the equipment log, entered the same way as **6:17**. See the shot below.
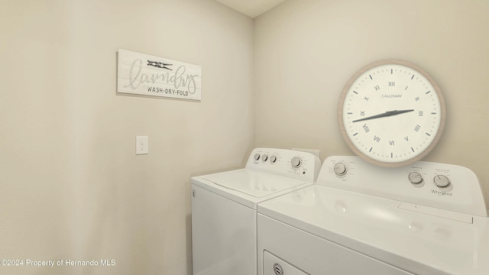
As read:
**2:43**
